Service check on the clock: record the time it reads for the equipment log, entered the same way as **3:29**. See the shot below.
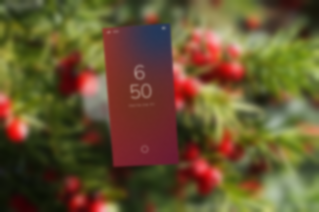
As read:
**6:50**
